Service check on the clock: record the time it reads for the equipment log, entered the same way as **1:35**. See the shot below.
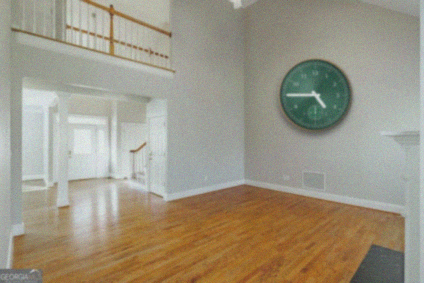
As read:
**4:45**
